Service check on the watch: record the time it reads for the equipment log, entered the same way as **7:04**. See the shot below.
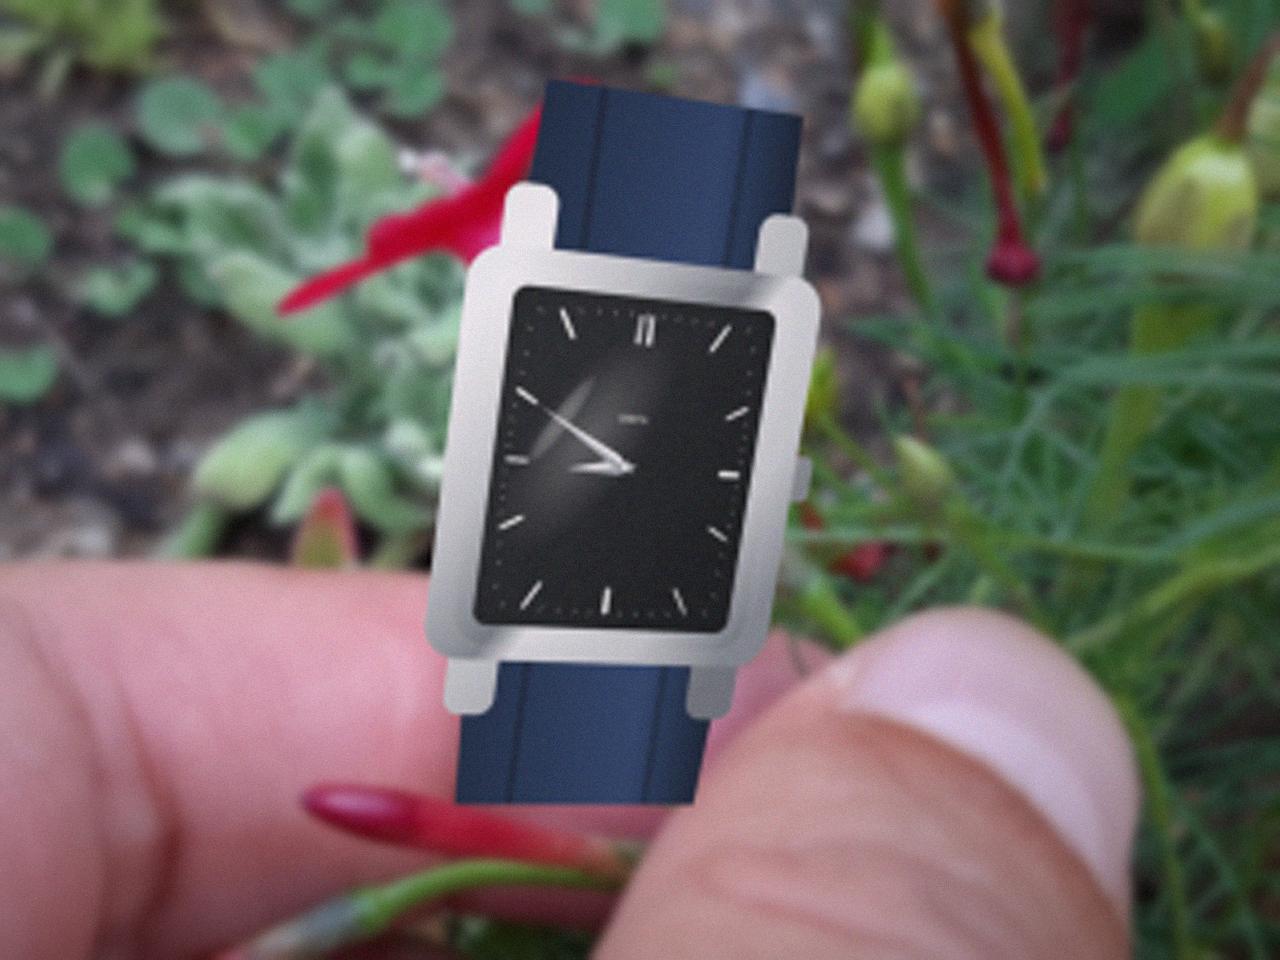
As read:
**8:50**
